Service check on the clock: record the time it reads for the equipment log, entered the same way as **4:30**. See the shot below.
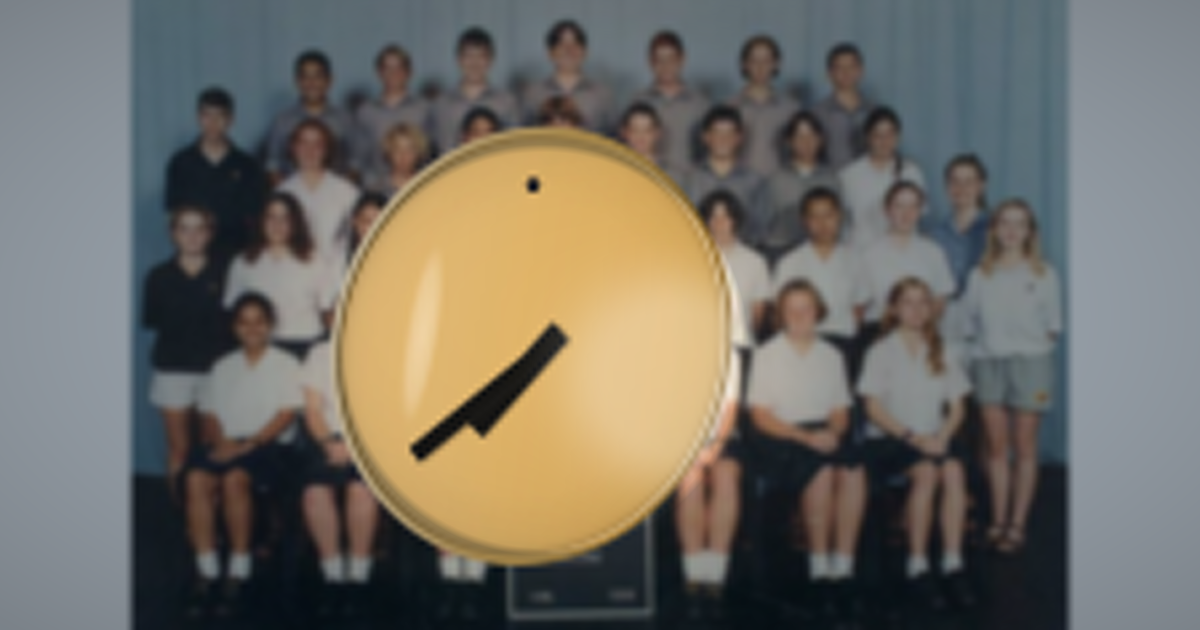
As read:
**7:40**
